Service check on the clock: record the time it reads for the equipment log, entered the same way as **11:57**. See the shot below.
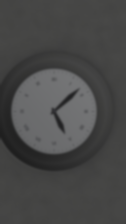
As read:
**5:08**
